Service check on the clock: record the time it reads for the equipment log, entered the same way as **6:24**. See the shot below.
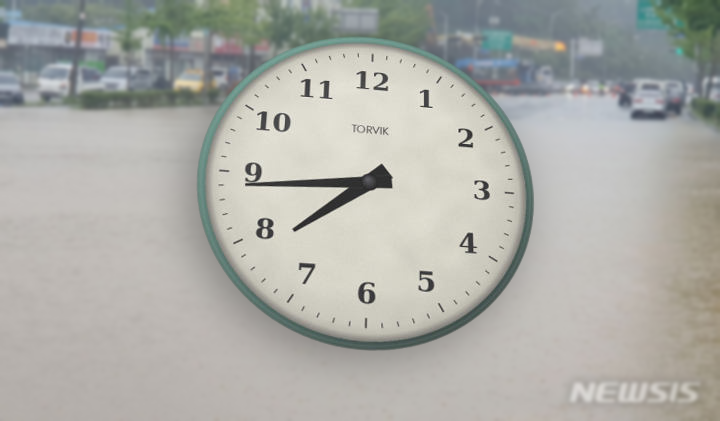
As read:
**7:44**
